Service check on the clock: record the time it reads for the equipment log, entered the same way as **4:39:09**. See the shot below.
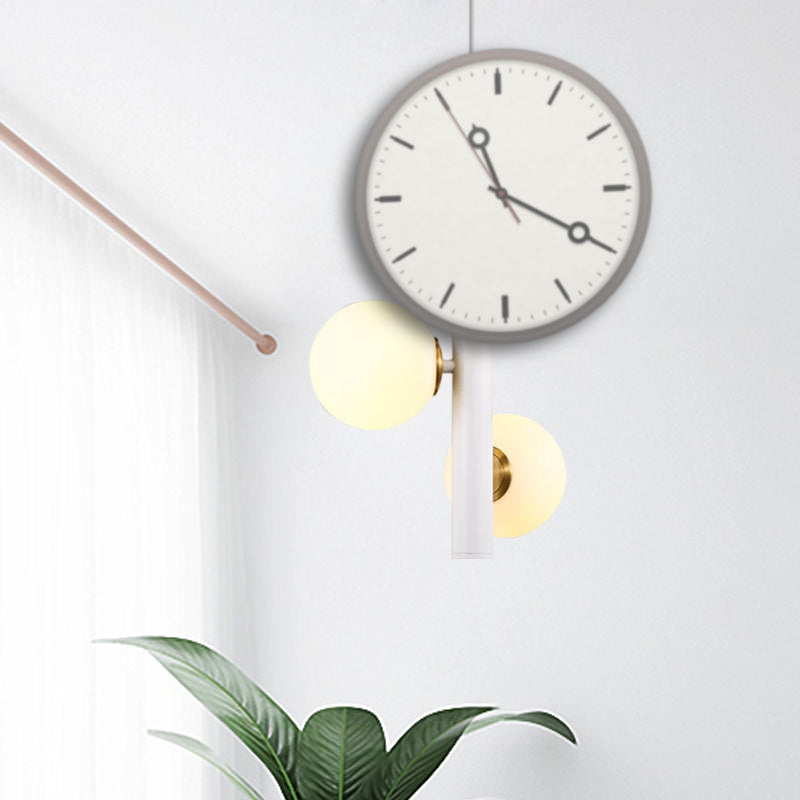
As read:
**11:19:55**
